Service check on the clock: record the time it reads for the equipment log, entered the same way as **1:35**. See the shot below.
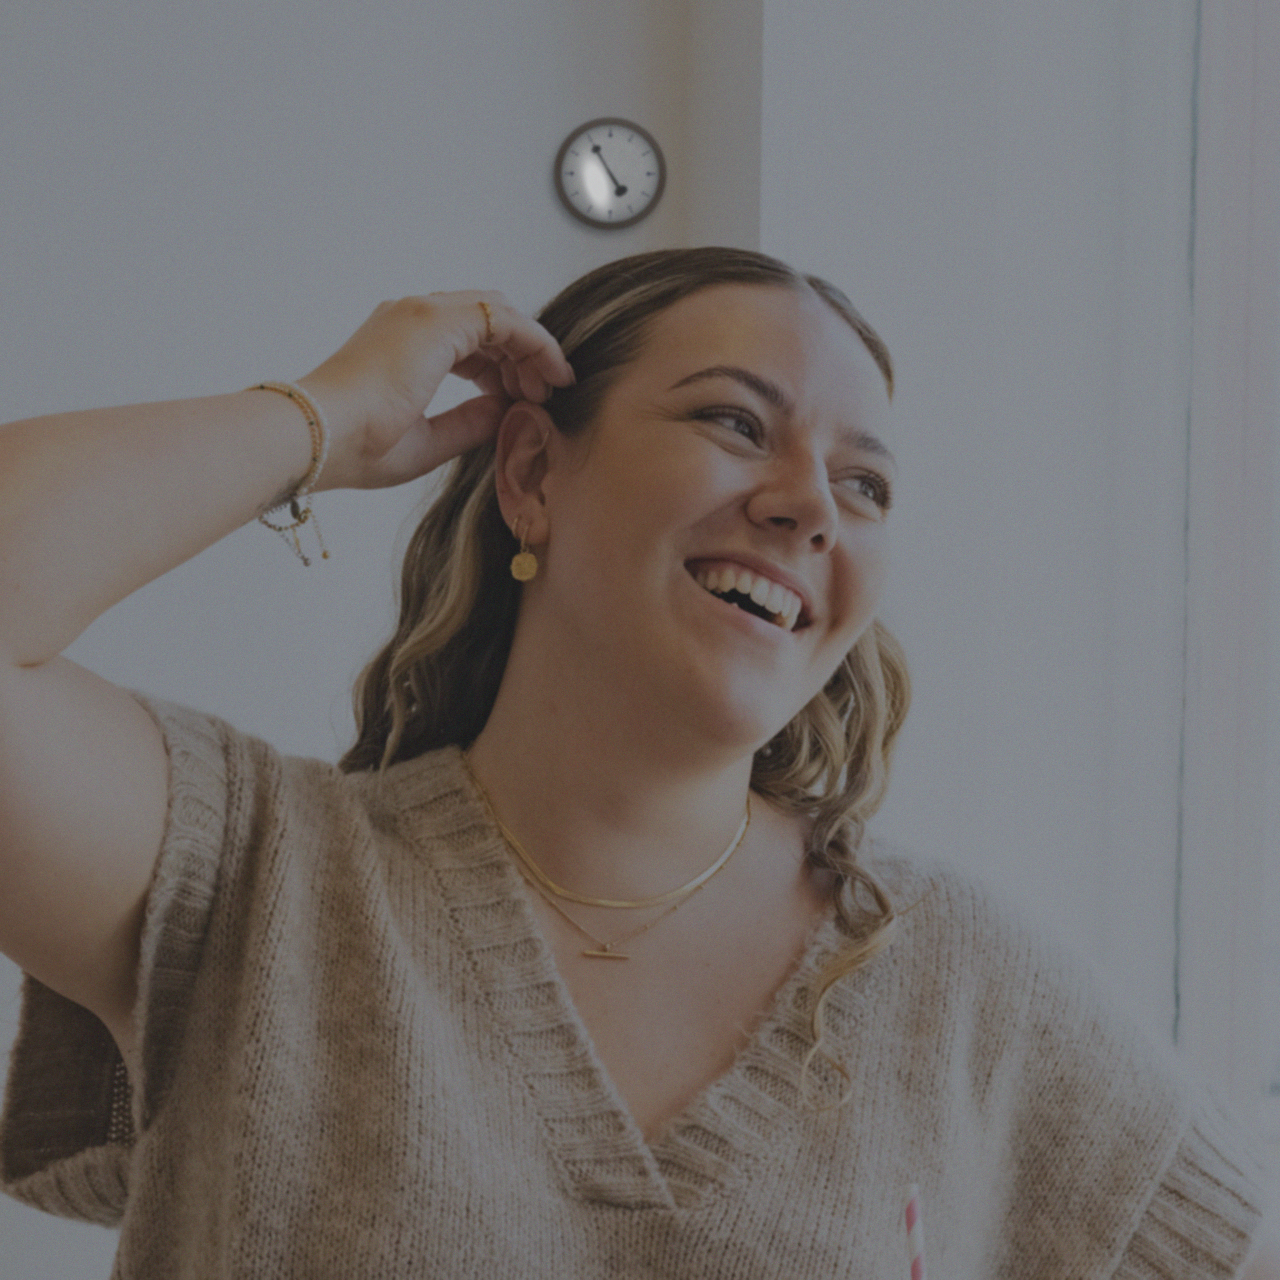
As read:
**4:55**
